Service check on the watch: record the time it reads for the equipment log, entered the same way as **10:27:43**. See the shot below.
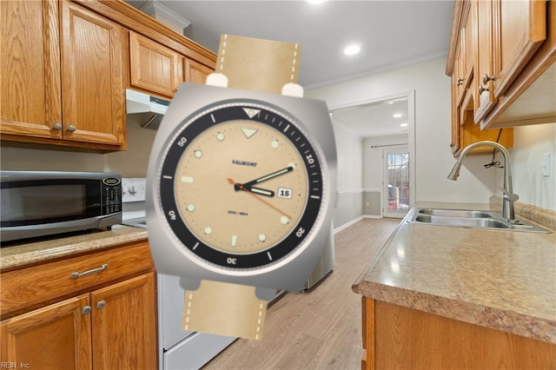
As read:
**3:10:19**
